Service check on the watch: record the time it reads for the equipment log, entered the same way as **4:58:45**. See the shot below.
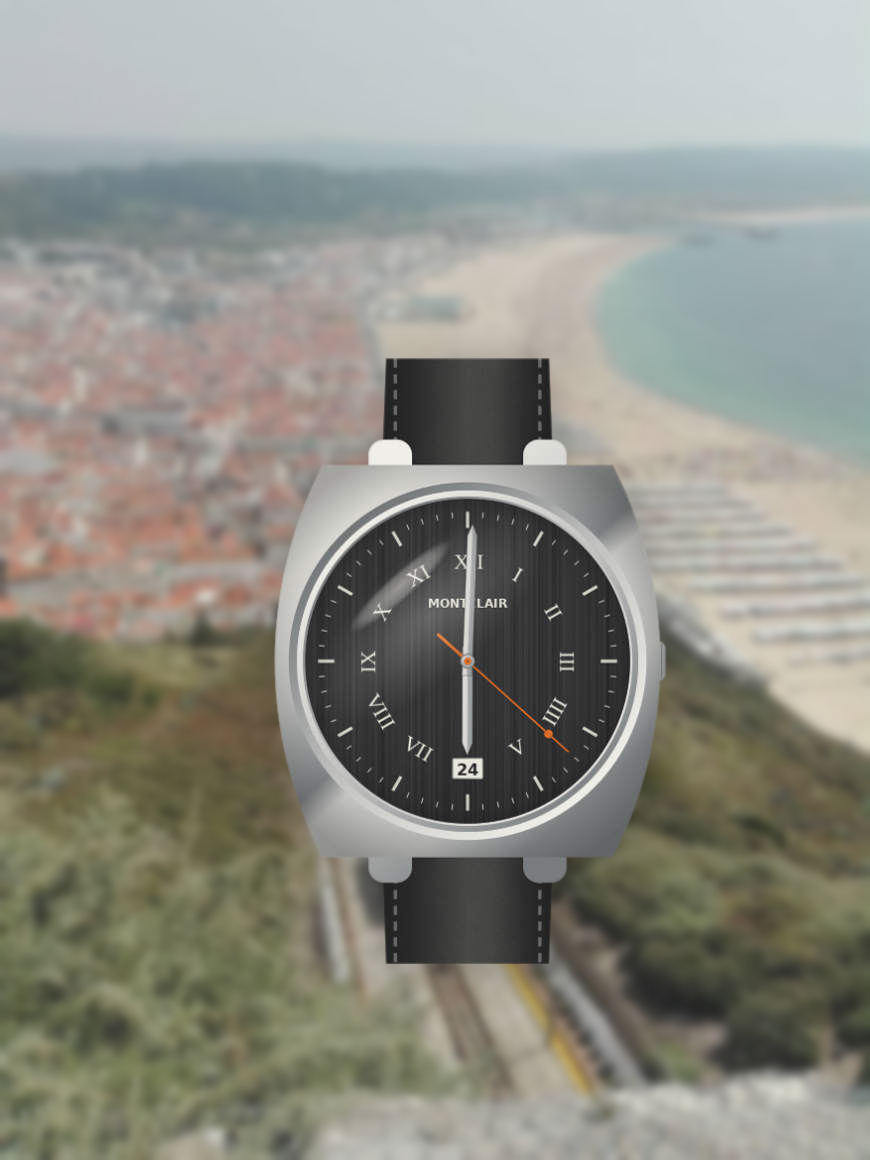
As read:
**6:00:22**
